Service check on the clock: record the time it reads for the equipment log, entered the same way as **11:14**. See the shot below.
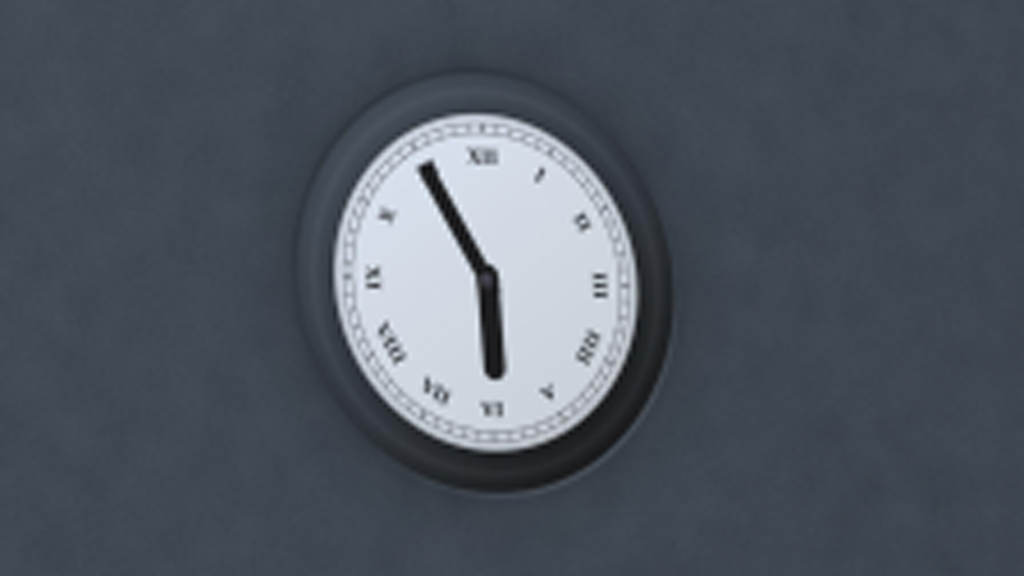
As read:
**5:55**
